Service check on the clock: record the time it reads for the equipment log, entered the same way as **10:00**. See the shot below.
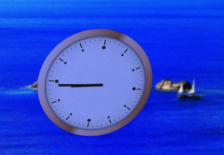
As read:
**8:44**
